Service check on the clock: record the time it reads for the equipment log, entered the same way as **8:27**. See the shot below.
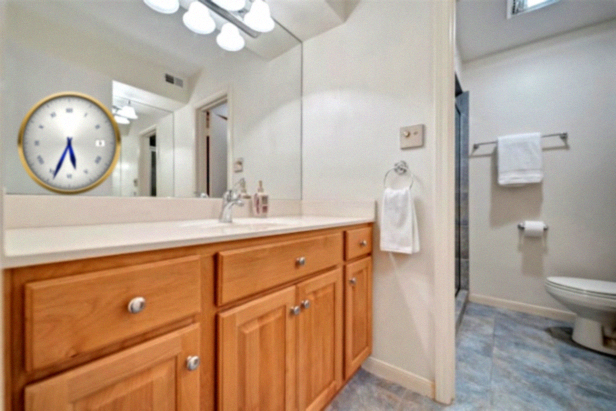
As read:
**5:34**
